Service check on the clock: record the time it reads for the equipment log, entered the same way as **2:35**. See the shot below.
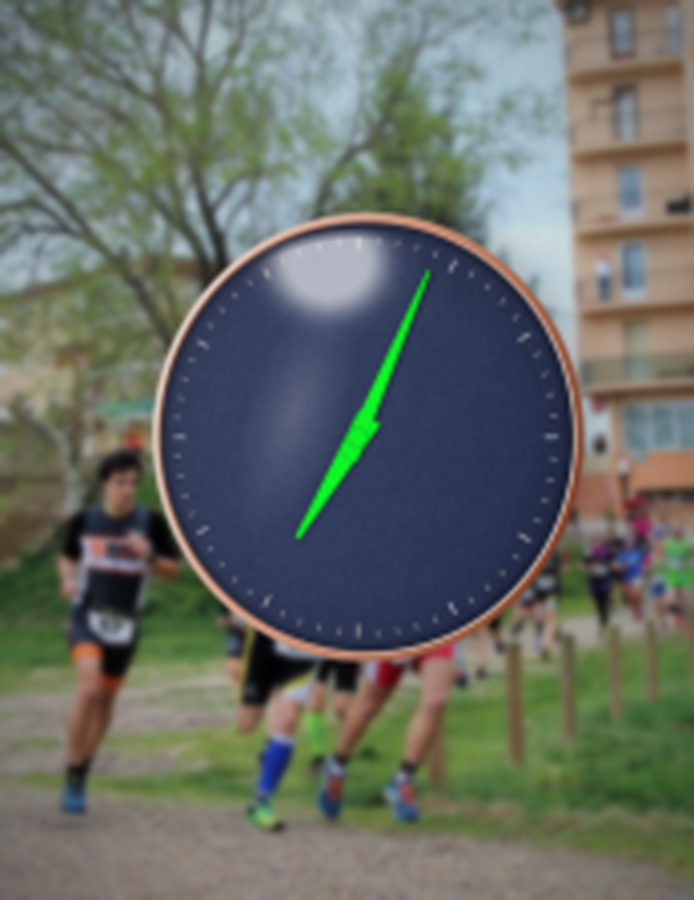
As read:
**7:04**
